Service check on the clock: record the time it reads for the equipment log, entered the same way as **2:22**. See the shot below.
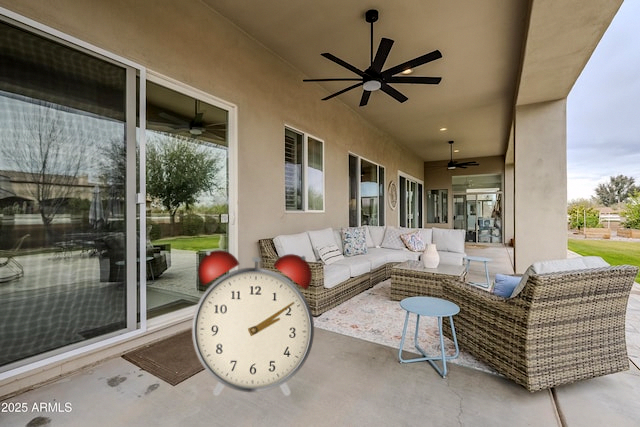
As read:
**2:09**
